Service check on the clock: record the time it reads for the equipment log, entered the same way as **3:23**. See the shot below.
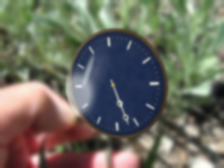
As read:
**5:27**
